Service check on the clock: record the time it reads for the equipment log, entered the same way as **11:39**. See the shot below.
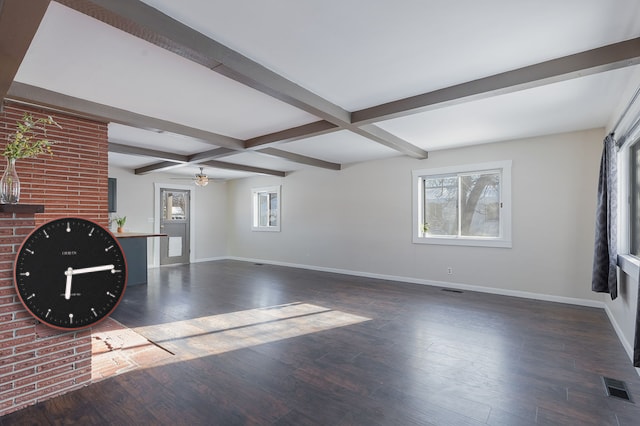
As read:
**6:14**
